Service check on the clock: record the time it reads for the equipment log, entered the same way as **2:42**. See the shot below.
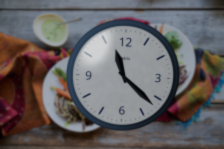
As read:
**11:22**
